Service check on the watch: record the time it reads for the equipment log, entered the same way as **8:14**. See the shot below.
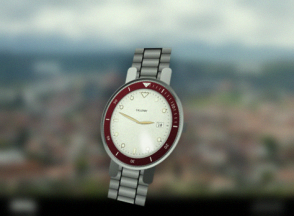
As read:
**2:48**
